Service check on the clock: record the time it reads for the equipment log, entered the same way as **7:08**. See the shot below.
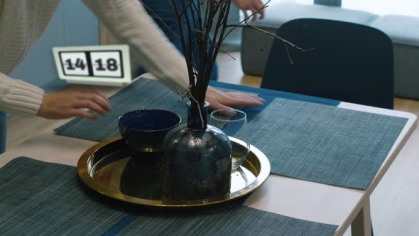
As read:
**14:18**
